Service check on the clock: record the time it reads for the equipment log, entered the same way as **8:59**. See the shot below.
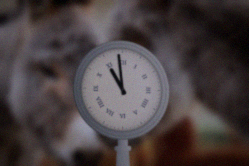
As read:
**10:59**
